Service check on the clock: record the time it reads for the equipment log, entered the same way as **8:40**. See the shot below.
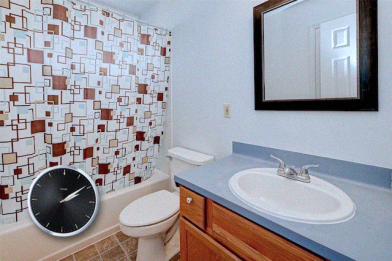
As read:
**2:09**
